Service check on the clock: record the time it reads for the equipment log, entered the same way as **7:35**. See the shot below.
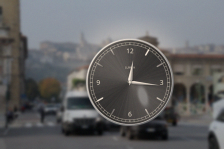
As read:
**12:16**
